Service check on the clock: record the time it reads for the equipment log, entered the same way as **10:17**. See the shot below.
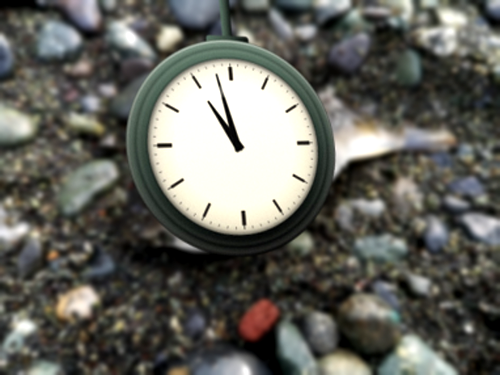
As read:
**10:58**
